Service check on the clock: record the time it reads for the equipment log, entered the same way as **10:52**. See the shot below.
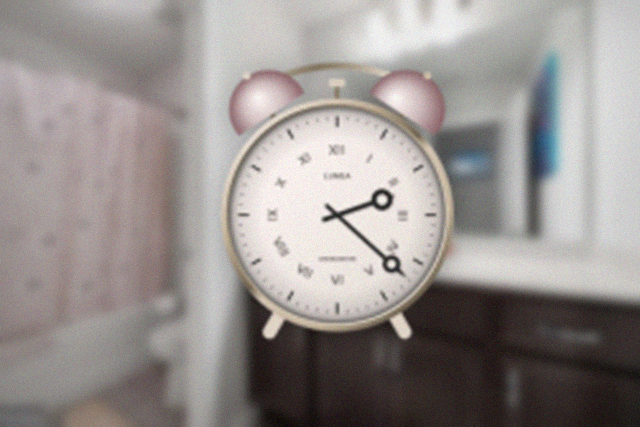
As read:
**2:22**
